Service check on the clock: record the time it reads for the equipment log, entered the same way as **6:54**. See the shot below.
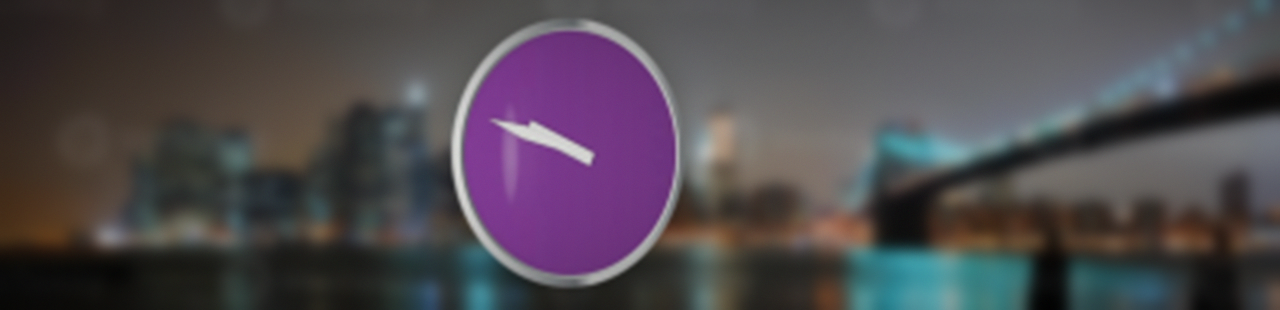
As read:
**9:48**
